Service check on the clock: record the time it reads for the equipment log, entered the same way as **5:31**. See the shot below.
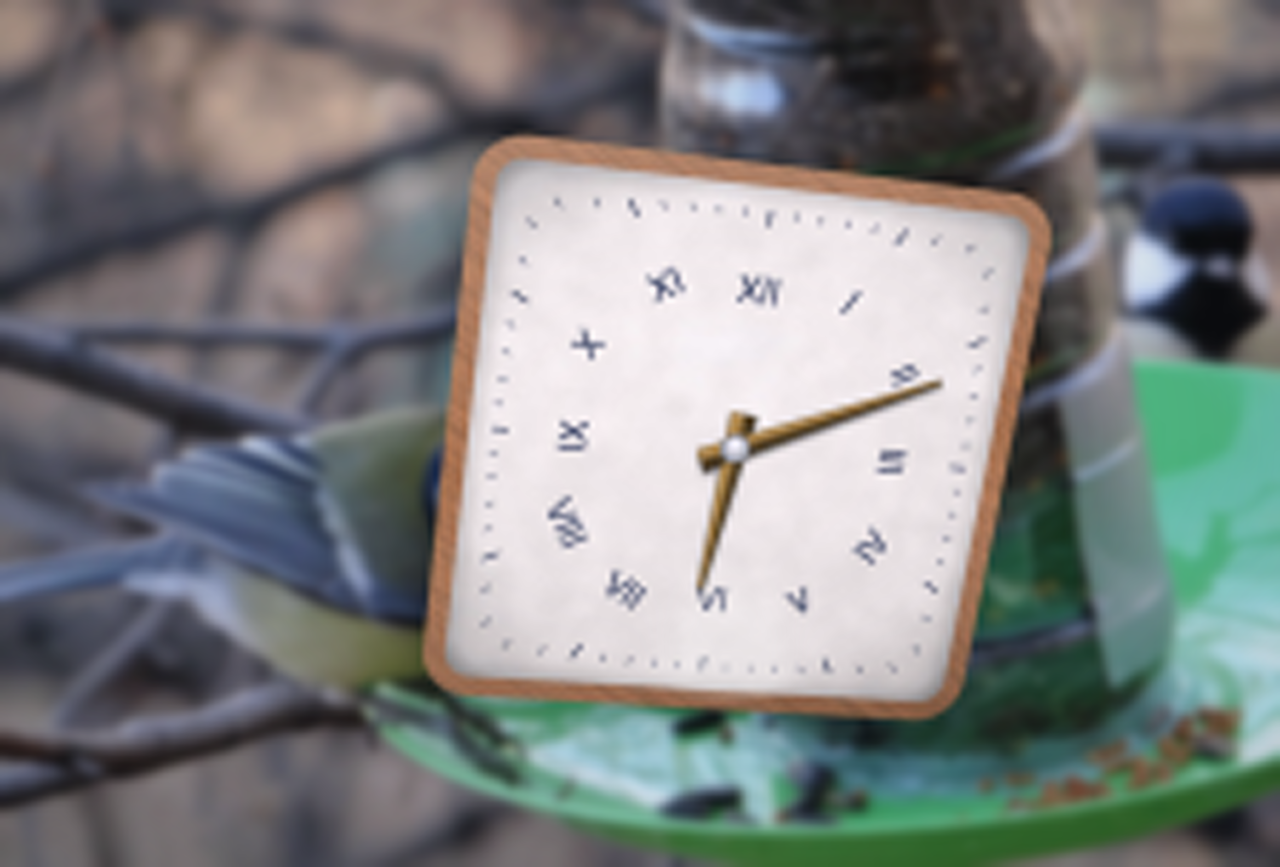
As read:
**6:11**
